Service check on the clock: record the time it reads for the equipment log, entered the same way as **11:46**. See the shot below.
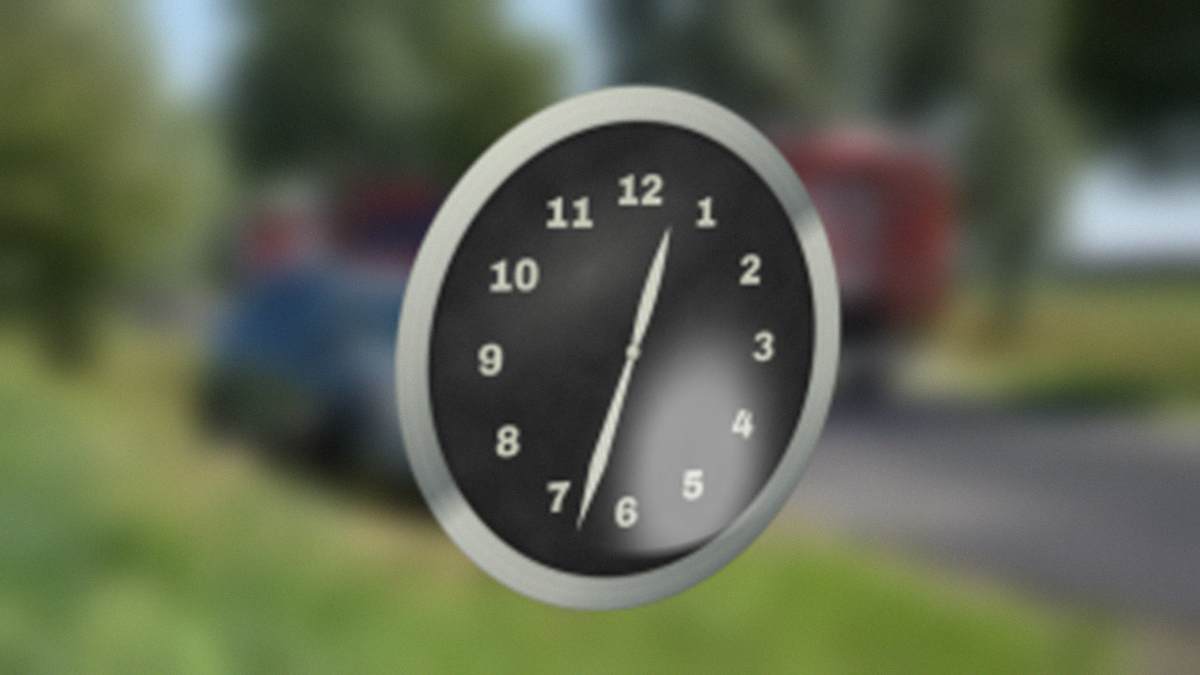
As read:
**12:33**
